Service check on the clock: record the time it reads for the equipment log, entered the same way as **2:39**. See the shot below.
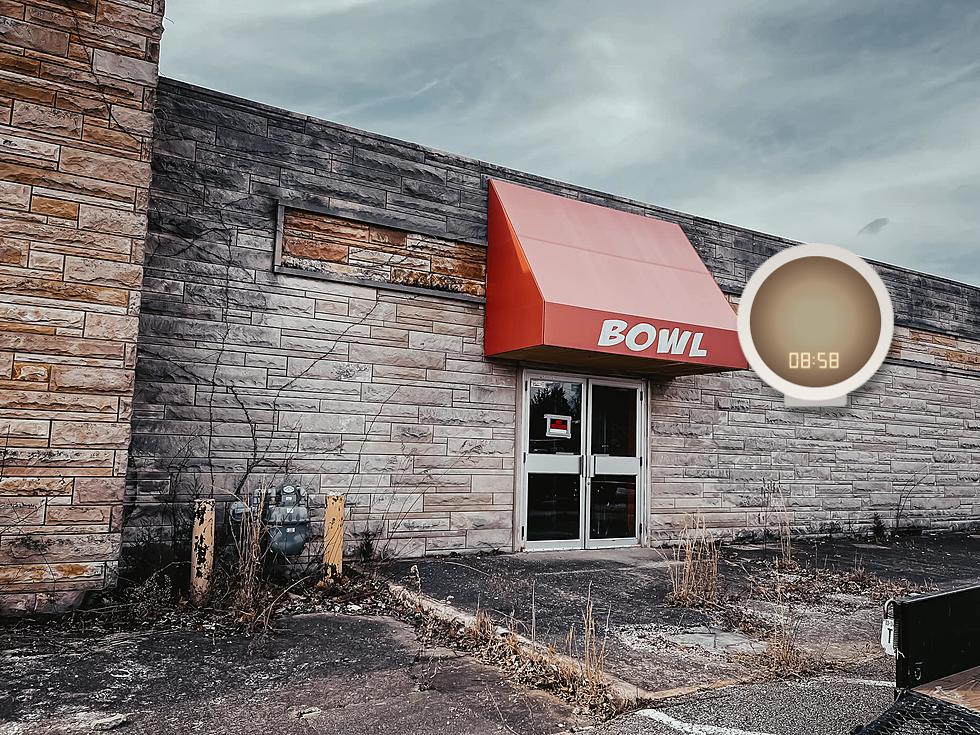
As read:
**8:58**
